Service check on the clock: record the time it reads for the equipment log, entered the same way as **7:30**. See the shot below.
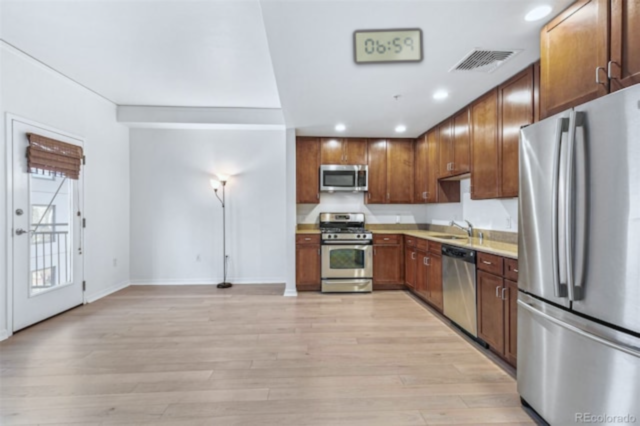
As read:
**6:59**
